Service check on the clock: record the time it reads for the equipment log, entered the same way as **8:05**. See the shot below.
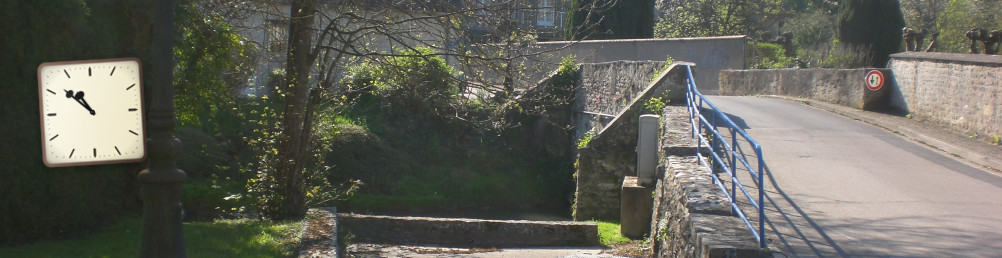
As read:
**10:52**
